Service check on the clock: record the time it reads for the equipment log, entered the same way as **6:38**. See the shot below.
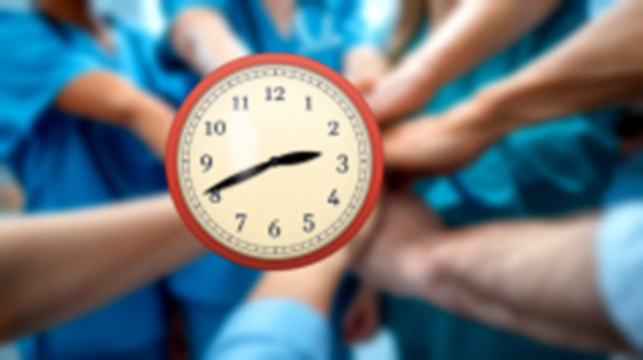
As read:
**2:41**
